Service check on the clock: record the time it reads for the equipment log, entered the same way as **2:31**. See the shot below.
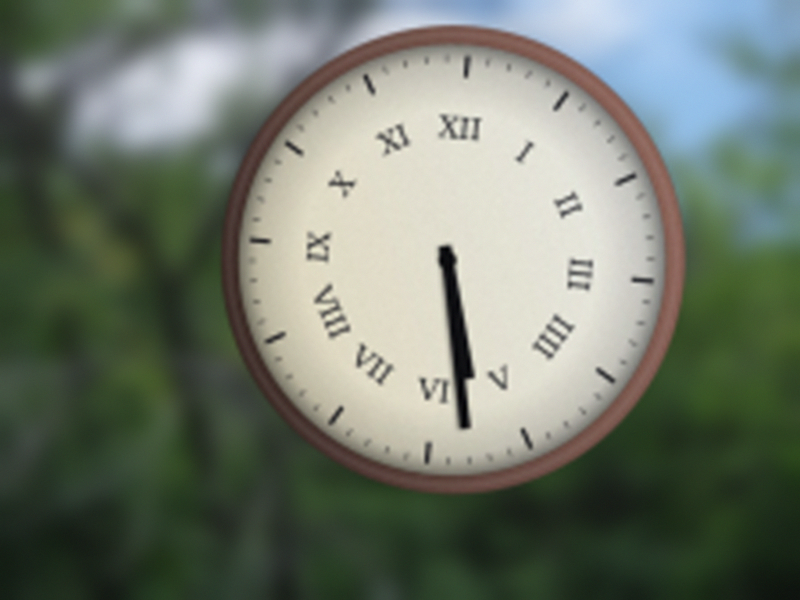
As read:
**5:28**
